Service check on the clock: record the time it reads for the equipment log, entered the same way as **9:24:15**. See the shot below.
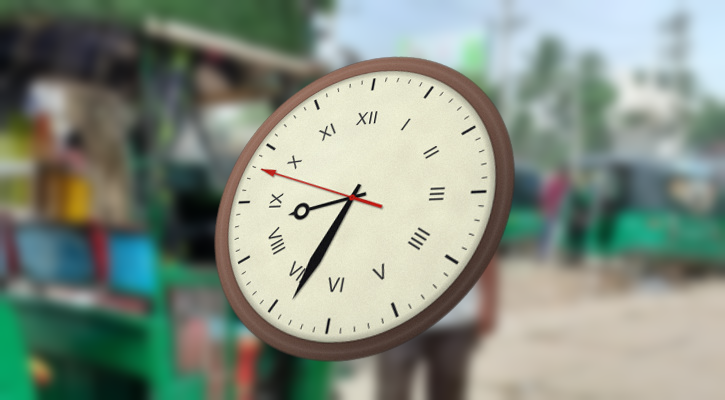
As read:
**8:33:48**
